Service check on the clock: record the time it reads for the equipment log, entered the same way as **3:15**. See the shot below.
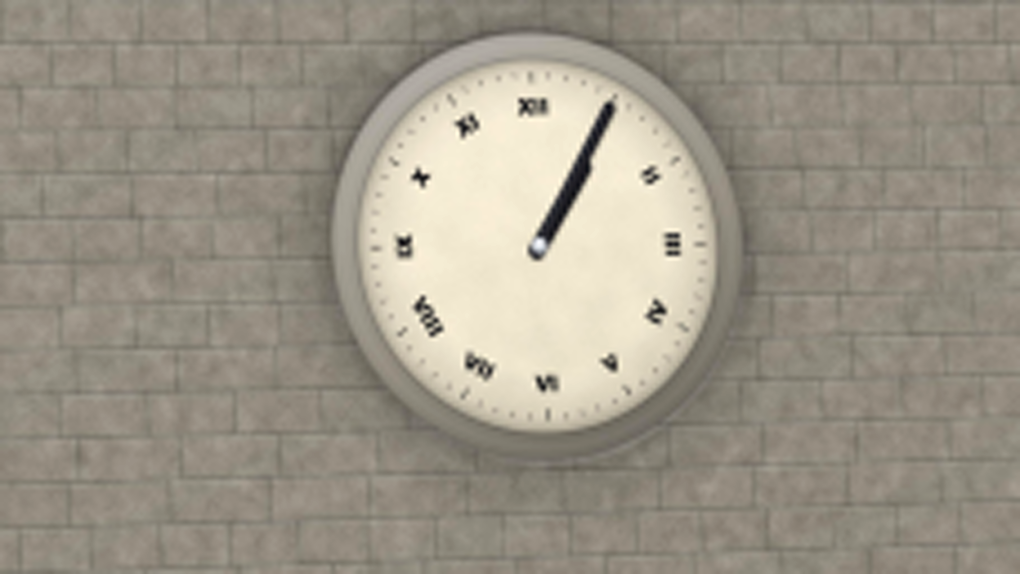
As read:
**1:05**
